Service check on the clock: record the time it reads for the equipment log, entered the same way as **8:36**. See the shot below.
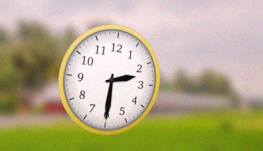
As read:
**2:30**
